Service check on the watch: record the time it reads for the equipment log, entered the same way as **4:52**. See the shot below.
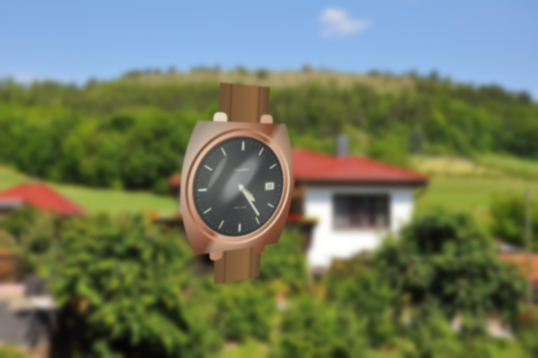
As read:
**4:24**
